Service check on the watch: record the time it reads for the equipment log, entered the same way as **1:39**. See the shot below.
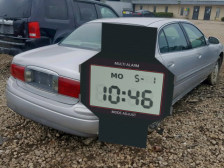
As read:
**10:46**
